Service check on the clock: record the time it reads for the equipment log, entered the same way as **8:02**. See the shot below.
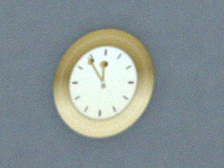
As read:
**11:54**
